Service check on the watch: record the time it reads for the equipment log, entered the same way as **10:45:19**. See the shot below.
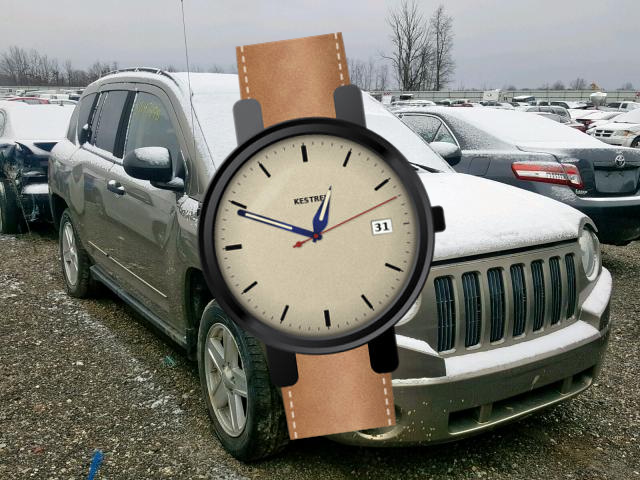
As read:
**12:49:12**
